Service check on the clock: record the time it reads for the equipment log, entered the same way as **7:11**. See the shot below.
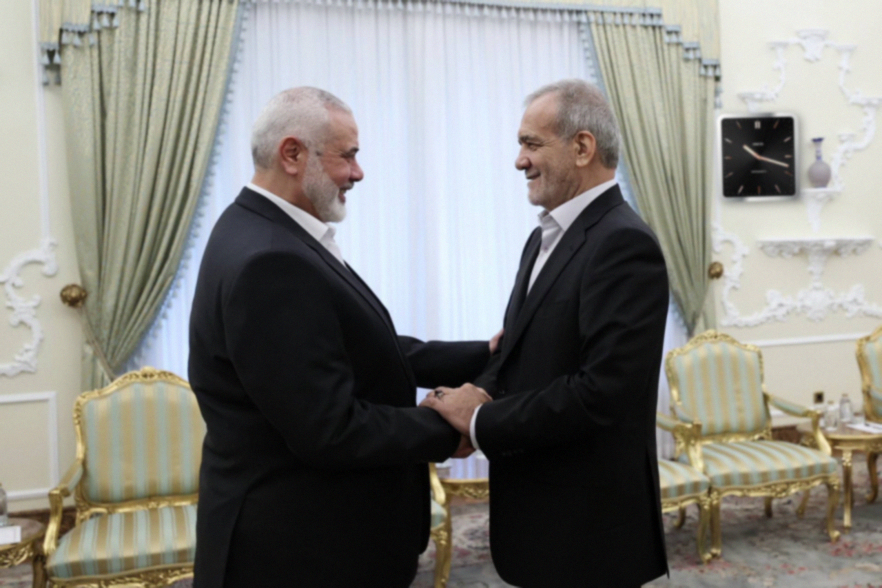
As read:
**10:18**
